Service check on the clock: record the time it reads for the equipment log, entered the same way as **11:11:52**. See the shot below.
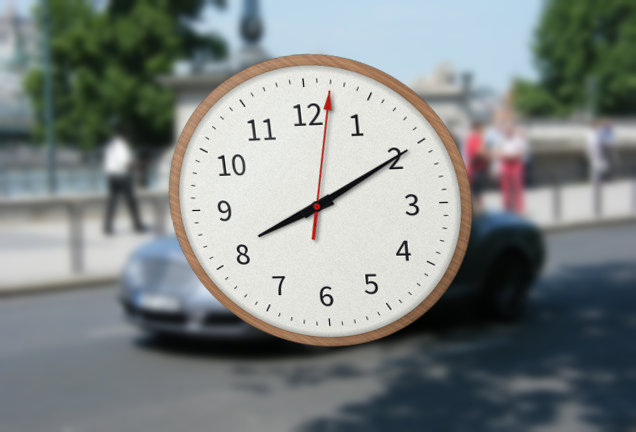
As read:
**8:10:02**
